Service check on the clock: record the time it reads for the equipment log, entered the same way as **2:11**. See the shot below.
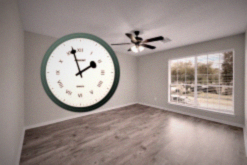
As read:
**1:57**
